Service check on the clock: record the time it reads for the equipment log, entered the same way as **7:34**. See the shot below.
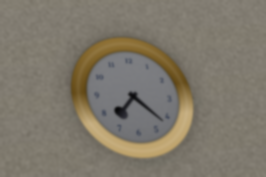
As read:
**7:22**
